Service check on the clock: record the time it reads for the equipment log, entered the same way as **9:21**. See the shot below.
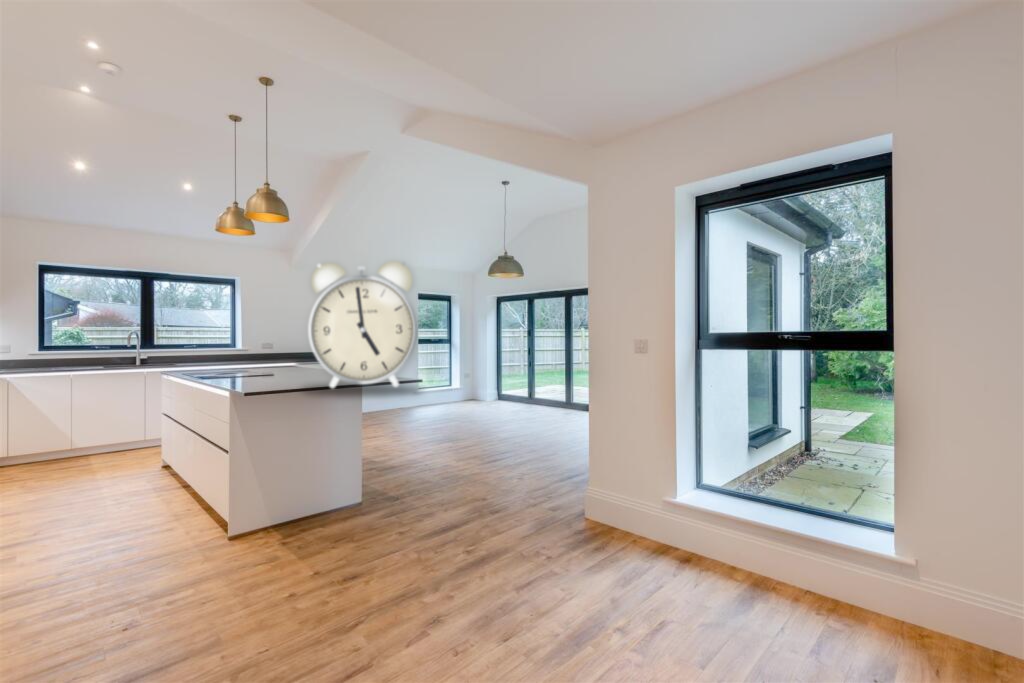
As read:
**4:59**
